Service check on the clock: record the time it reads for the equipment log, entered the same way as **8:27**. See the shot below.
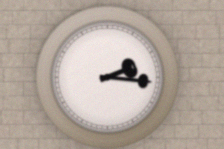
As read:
**2:16**
